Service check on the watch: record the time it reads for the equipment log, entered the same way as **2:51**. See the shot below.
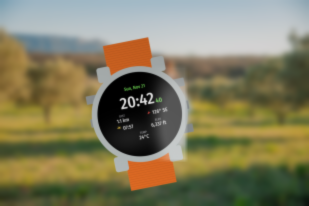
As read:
**20:42**
